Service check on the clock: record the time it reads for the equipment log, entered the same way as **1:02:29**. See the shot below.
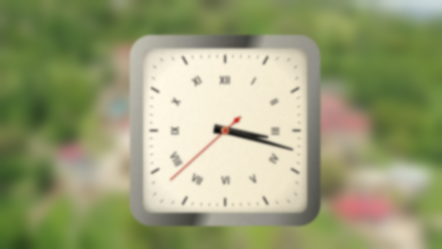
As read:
**3:17:38**
